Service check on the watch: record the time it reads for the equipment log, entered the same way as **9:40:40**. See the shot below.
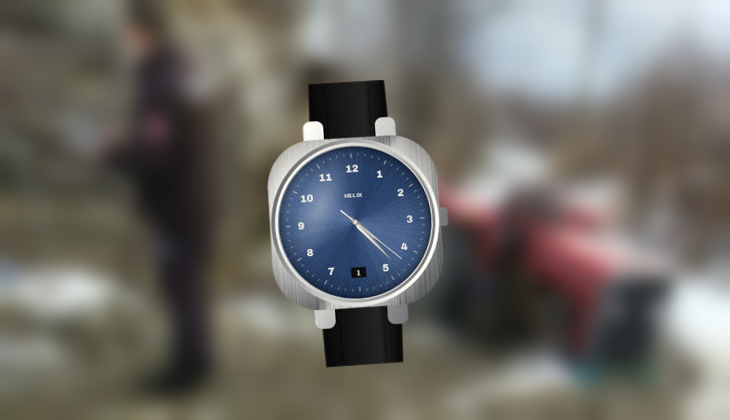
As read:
**4:23:22**
